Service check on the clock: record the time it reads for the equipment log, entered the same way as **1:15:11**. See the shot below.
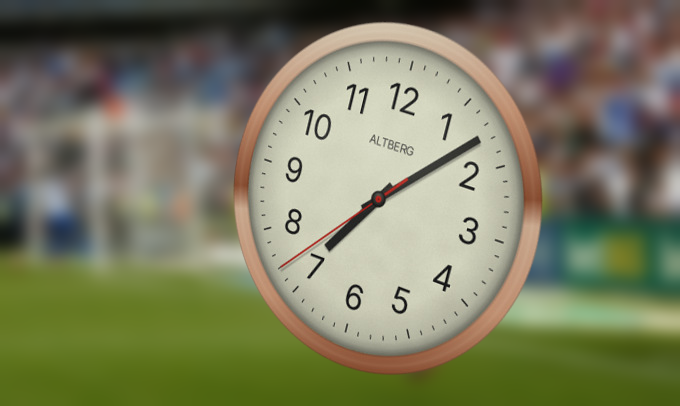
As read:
**7:07:37**
